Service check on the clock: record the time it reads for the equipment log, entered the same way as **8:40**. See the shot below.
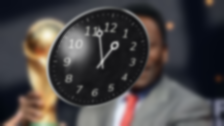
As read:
**12:57**
